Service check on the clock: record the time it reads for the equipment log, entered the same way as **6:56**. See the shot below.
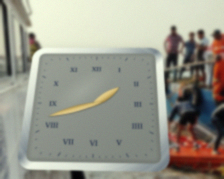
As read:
**1:42**
